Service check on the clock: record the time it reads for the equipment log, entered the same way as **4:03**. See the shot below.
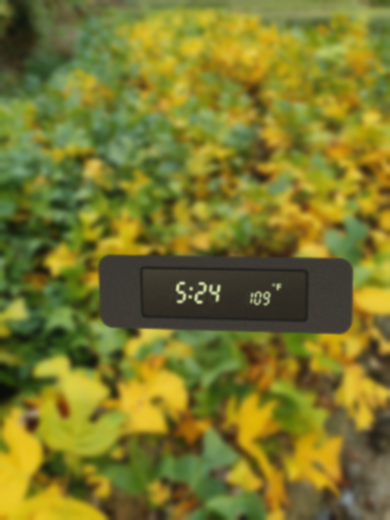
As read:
**5:24**
